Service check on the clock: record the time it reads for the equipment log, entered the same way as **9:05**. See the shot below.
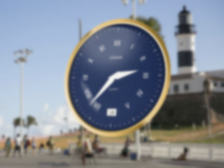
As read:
**2:37**
